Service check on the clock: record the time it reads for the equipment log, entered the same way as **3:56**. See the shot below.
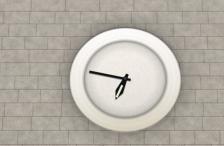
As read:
**6:47**
